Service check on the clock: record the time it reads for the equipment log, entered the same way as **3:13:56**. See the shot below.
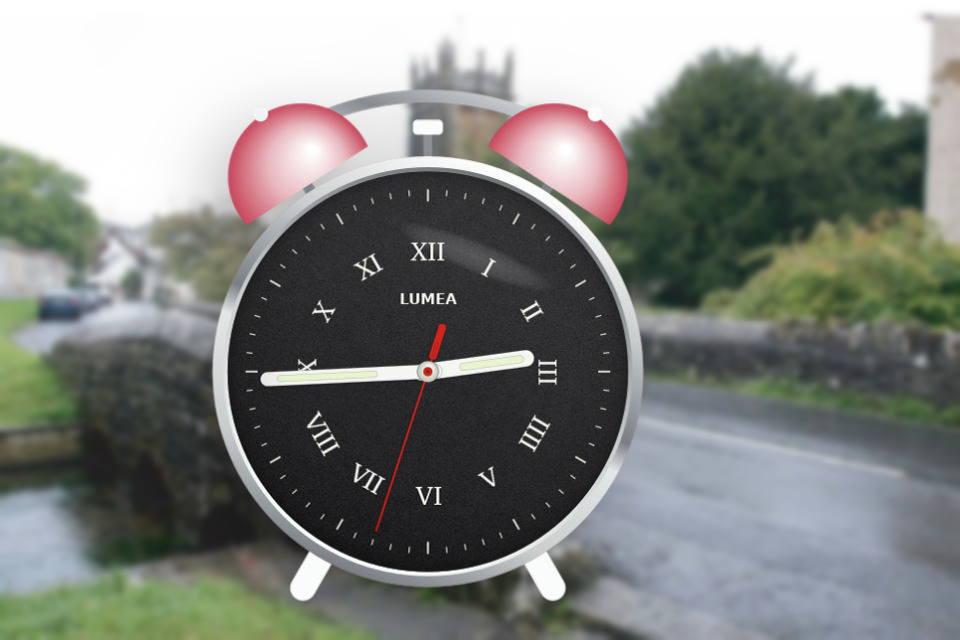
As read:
**2:44:33**
